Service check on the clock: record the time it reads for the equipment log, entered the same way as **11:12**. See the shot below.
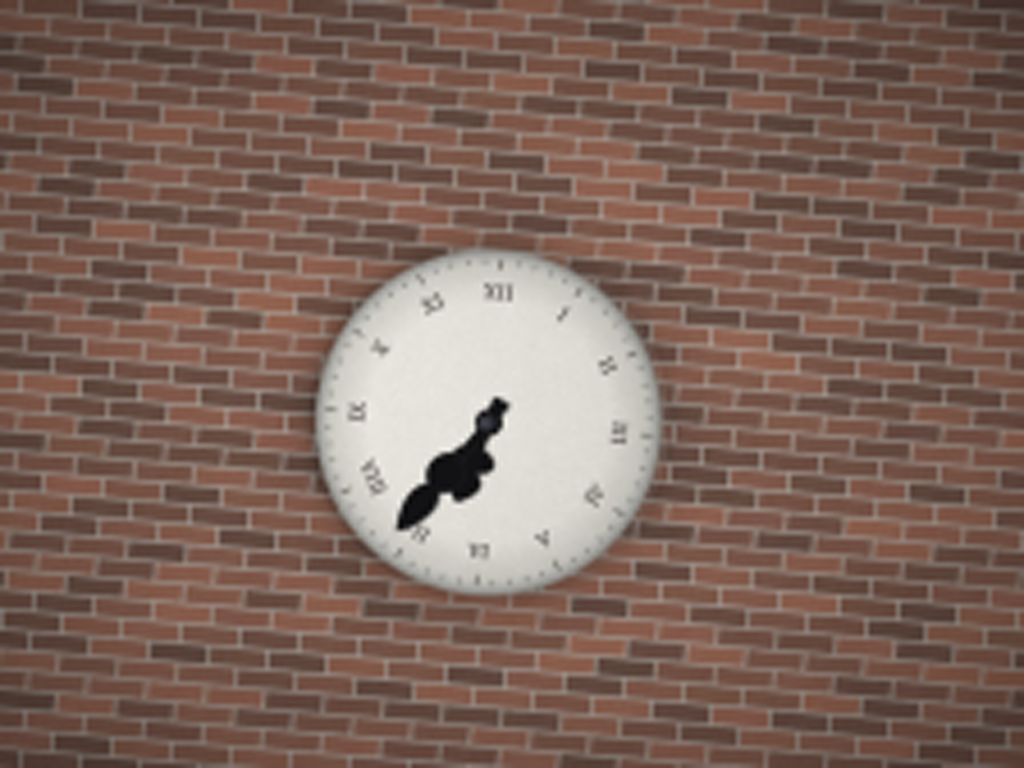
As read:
**6:36**
